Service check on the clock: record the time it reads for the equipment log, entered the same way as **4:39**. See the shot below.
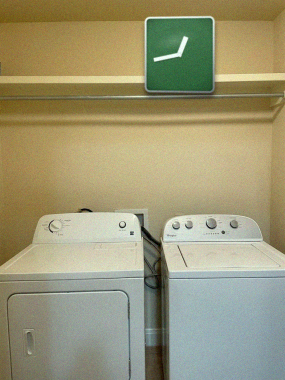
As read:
**12:43**
